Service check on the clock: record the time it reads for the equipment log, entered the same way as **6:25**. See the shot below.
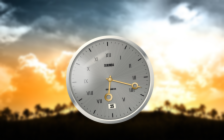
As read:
**6:18**
